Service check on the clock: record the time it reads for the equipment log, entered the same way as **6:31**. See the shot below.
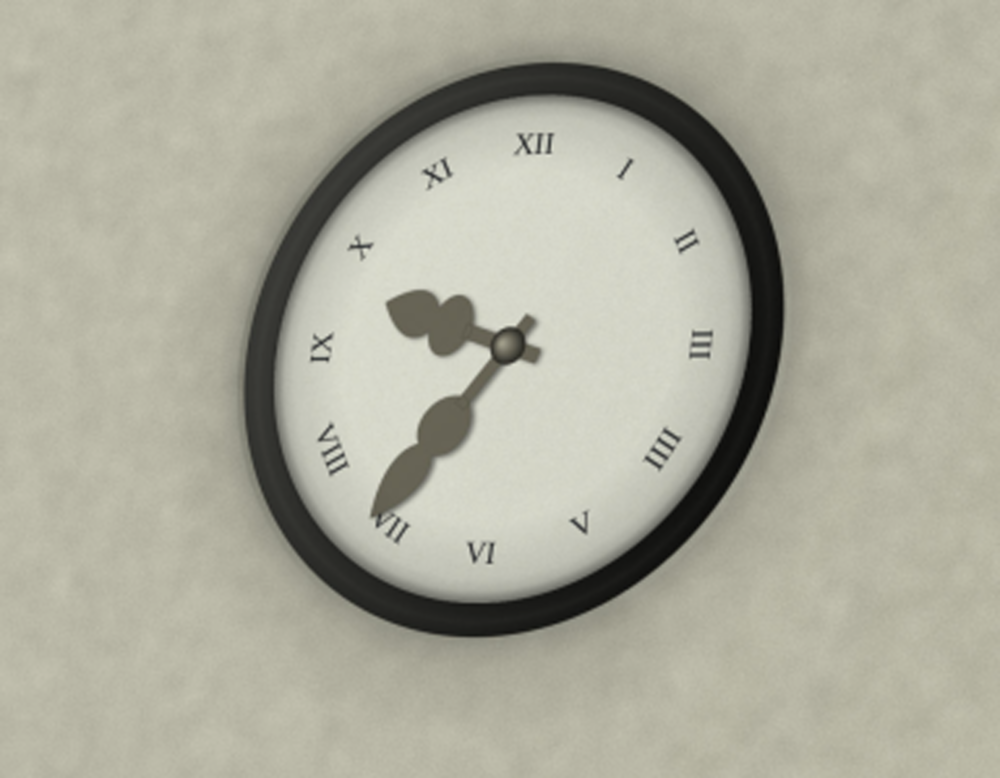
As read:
**9:36**
